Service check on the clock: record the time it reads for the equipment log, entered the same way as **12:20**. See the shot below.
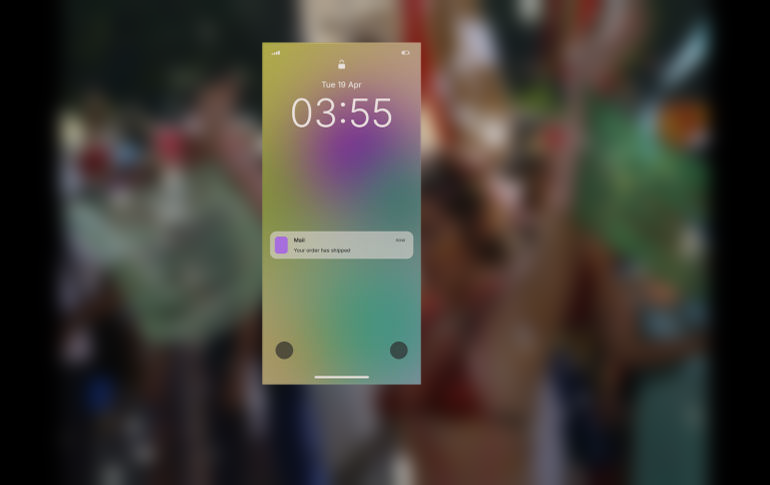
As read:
**3:55**
